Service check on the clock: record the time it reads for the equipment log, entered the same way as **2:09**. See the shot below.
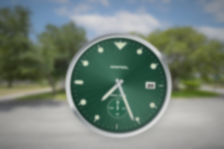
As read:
**7:26**
